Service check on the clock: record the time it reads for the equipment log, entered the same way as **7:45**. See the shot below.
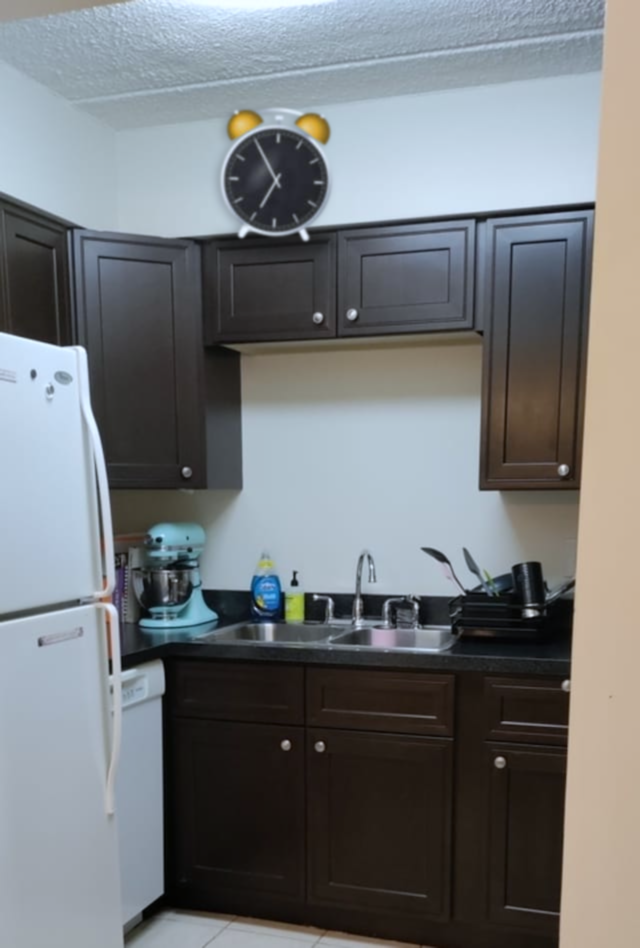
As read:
**6:55**
